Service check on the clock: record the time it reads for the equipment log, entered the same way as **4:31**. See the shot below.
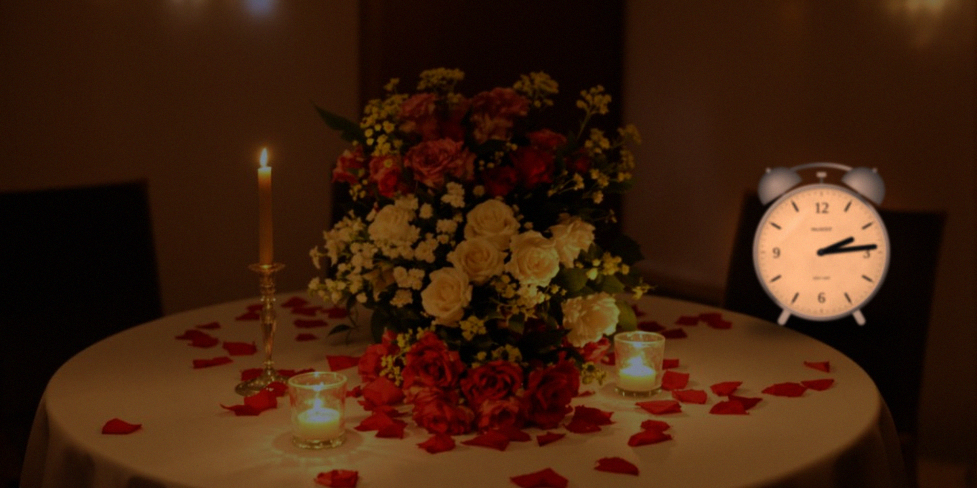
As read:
**2:14**
